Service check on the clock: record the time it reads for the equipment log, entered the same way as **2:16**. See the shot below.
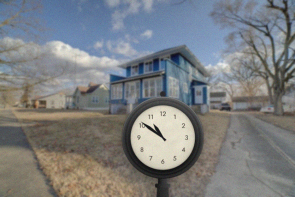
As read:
**10:51**
